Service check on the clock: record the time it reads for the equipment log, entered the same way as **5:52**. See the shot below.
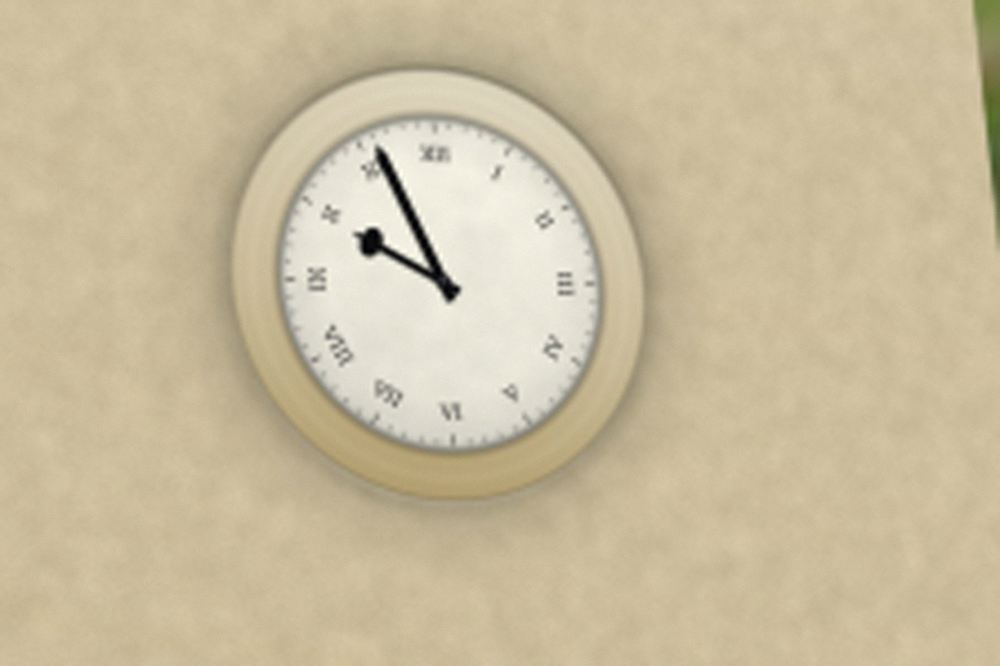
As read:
**9:56**
